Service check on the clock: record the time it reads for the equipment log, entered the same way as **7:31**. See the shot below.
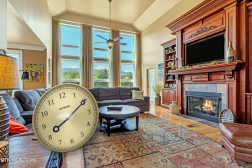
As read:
**8:10**
